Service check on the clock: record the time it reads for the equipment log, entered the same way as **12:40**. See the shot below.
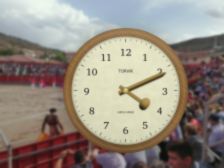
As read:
**4:11**
